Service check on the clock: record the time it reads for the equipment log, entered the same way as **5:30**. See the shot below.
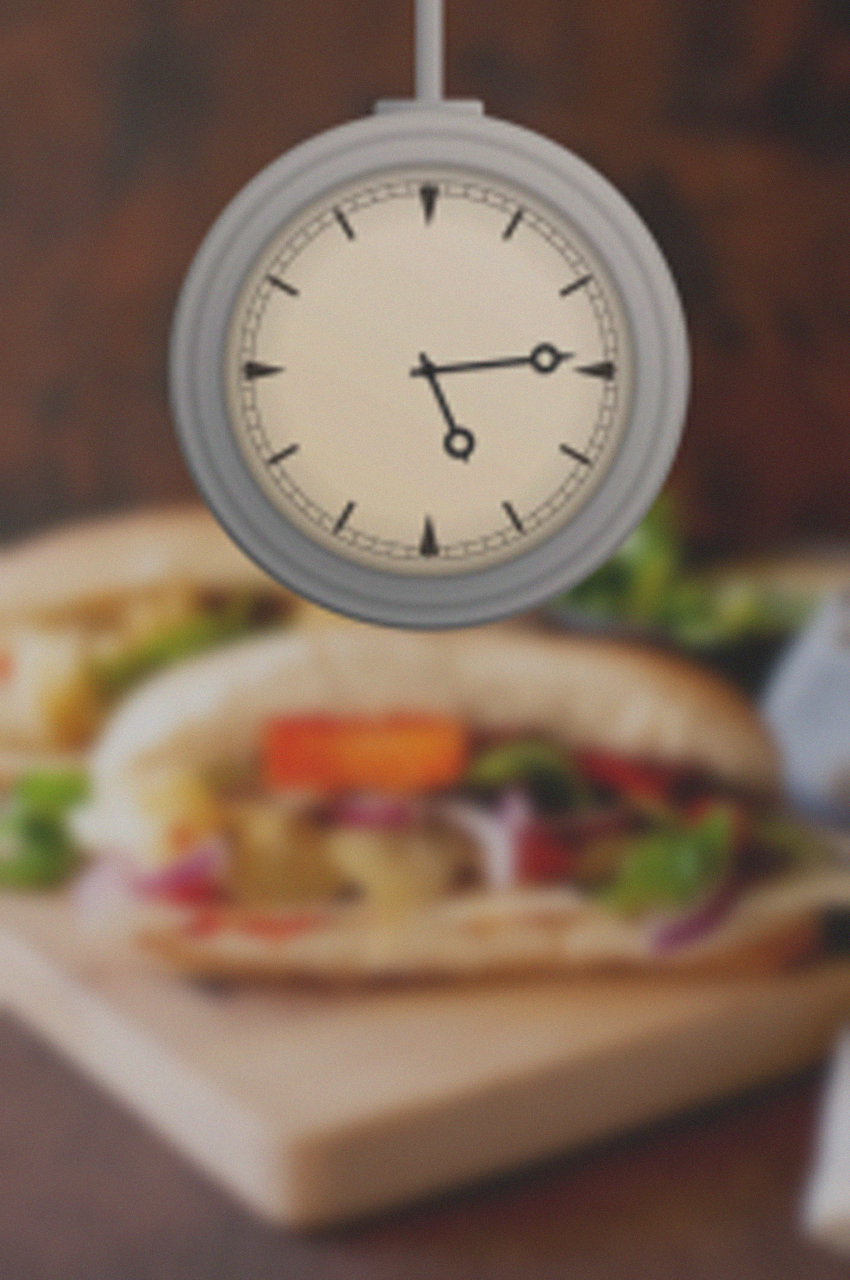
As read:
**5:14**
